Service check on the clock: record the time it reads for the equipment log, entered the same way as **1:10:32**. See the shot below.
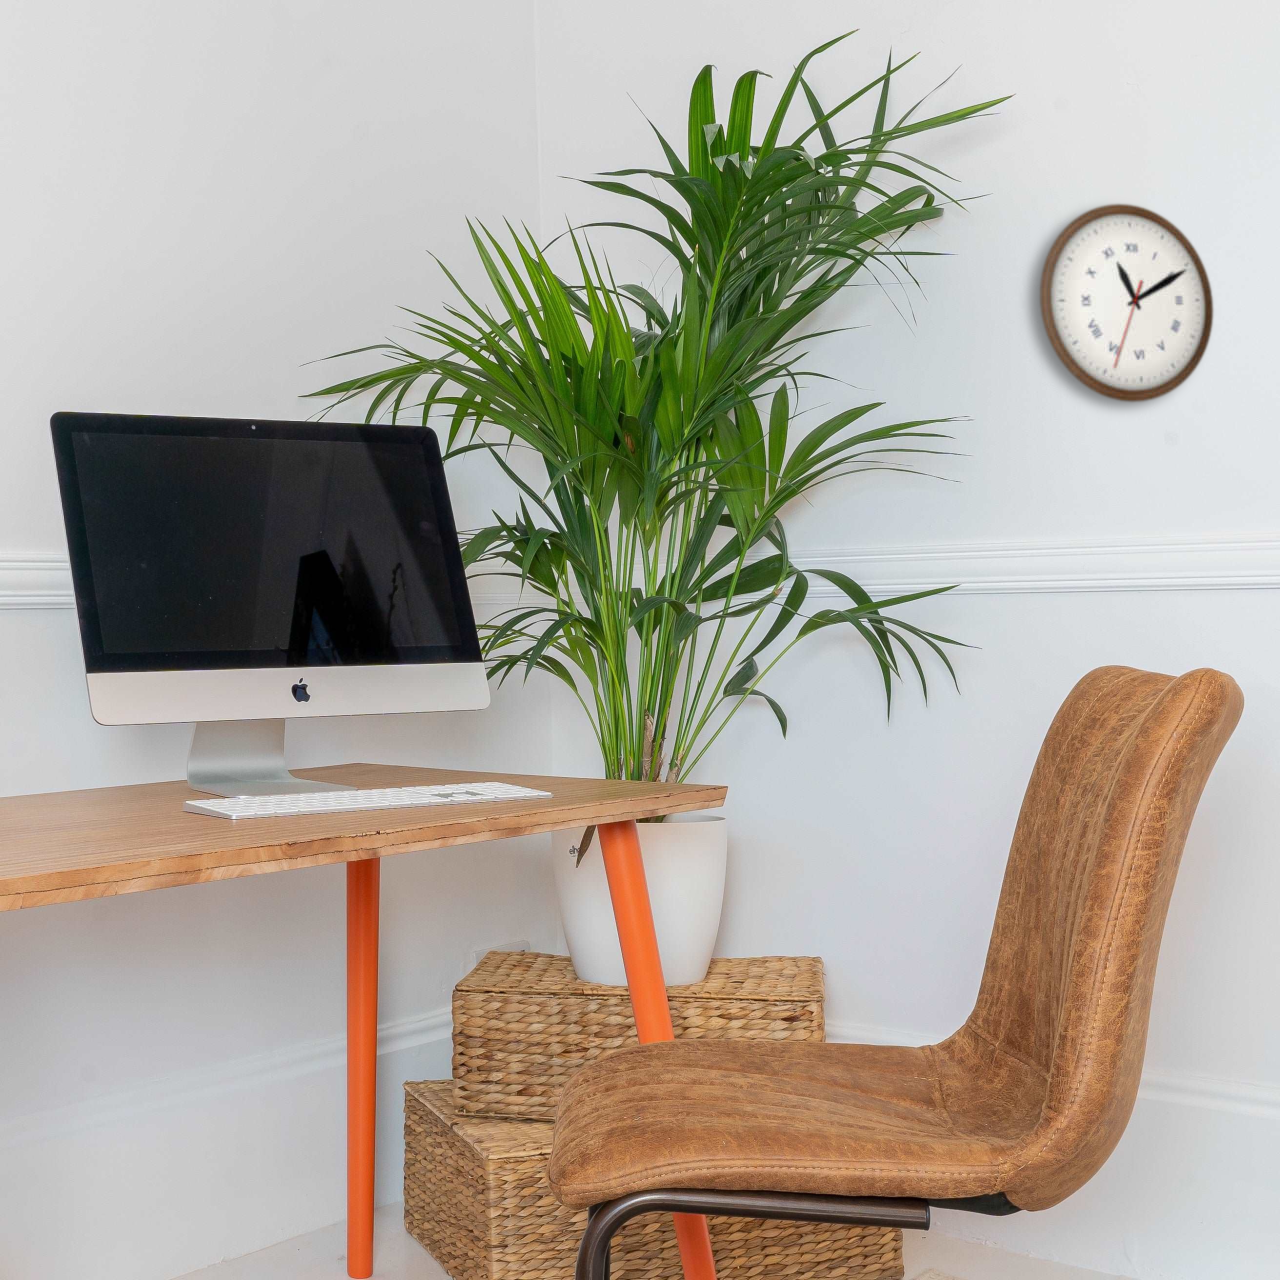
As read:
**11:10:34**
